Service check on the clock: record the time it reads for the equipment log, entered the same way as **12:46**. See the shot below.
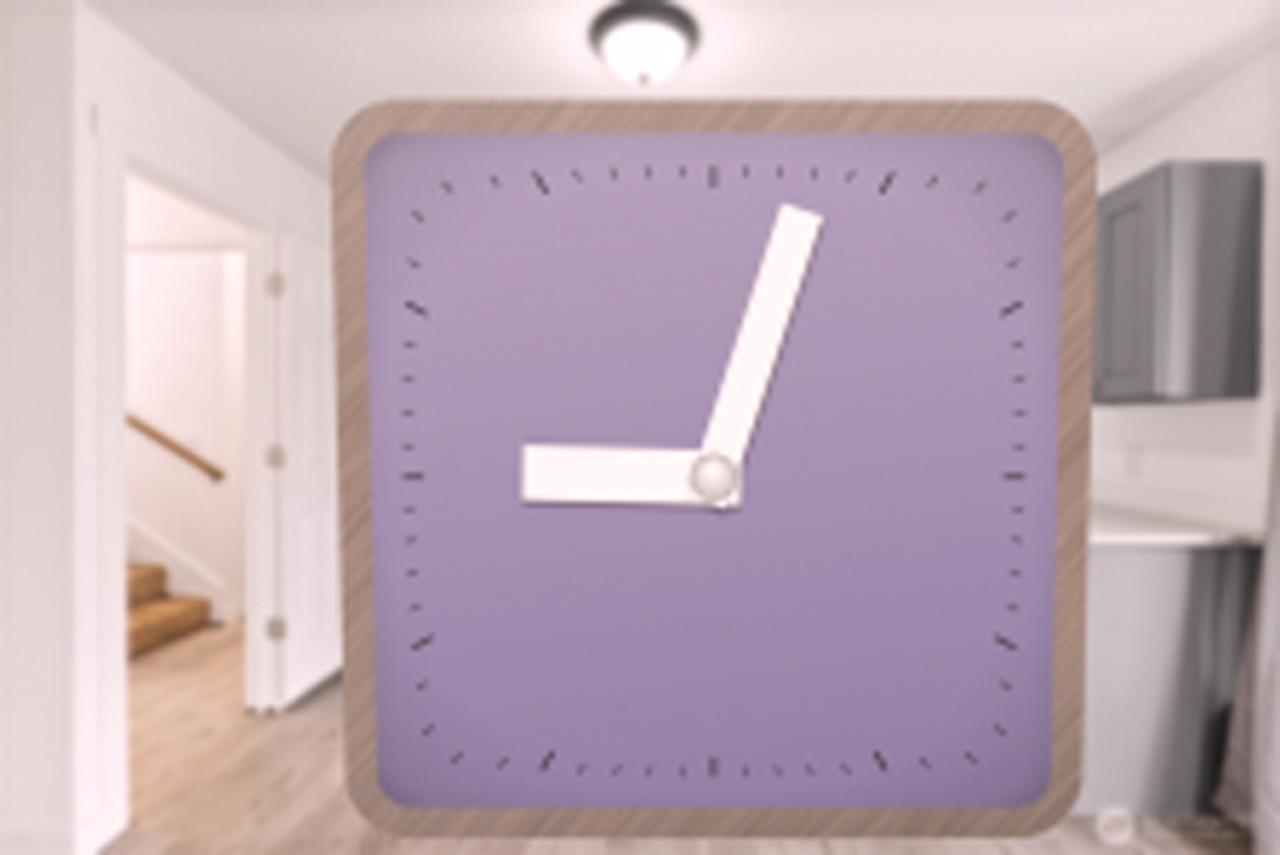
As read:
**9:03**
